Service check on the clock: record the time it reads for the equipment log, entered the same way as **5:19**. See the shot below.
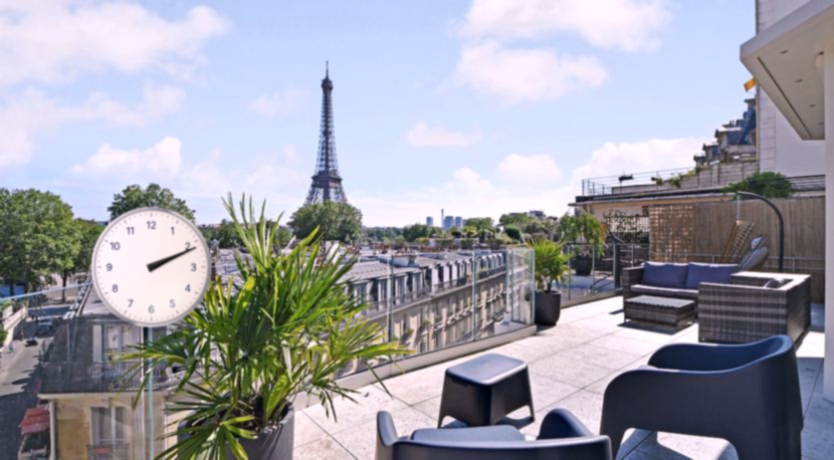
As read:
**2:11**
